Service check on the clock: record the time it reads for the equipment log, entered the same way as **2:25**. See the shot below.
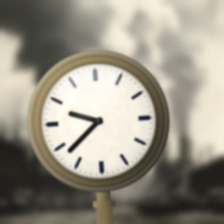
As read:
**9:38**
